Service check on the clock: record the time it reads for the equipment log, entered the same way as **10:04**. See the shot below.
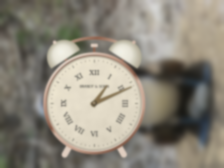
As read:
**1:11**
